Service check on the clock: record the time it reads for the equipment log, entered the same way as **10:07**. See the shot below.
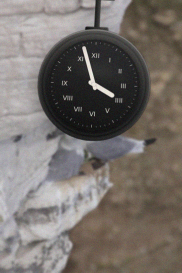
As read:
**3:57**
